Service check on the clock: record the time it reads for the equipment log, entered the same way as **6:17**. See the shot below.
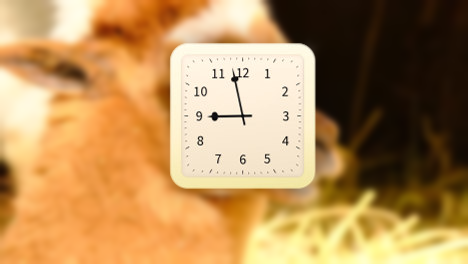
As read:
**8:58**
